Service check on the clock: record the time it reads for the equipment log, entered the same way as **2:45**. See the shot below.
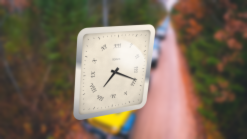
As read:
**7:19**
